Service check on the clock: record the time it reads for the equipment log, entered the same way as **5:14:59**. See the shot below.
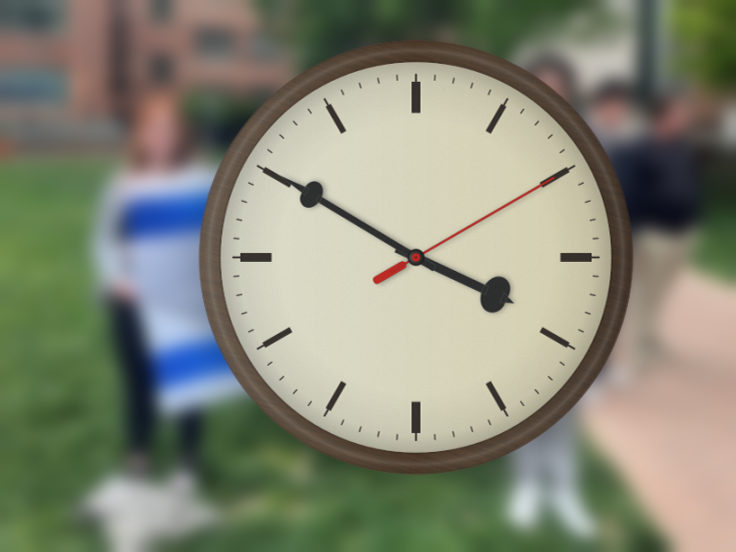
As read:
**3:50:10**
